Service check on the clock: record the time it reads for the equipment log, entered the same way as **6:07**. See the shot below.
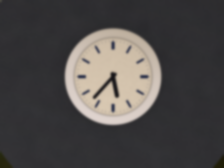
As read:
**5:37**
